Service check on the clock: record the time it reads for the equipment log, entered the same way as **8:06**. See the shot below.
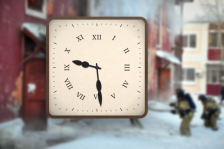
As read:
**9:29**
